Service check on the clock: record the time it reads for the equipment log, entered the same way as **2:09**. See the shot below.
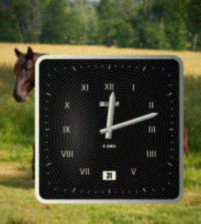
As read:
**12:12**
